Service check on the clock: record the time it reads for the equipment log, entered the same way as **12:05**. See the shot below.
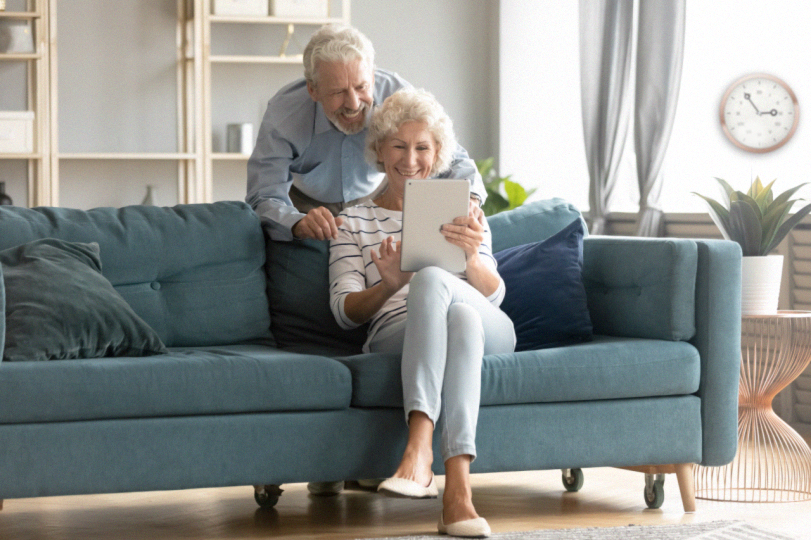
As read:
**2:54**
